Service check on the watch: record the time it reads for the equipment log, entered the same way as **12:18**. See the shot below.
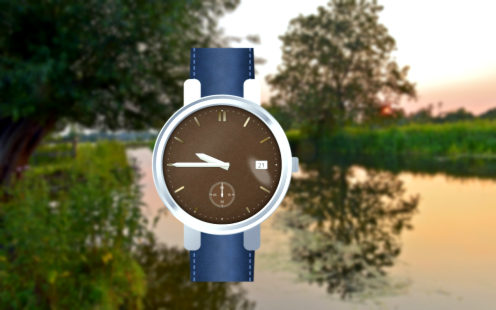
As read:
**9:45**
